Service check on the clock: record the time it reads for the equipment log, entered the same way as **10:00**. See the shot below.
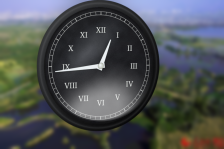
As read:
**12:44**
